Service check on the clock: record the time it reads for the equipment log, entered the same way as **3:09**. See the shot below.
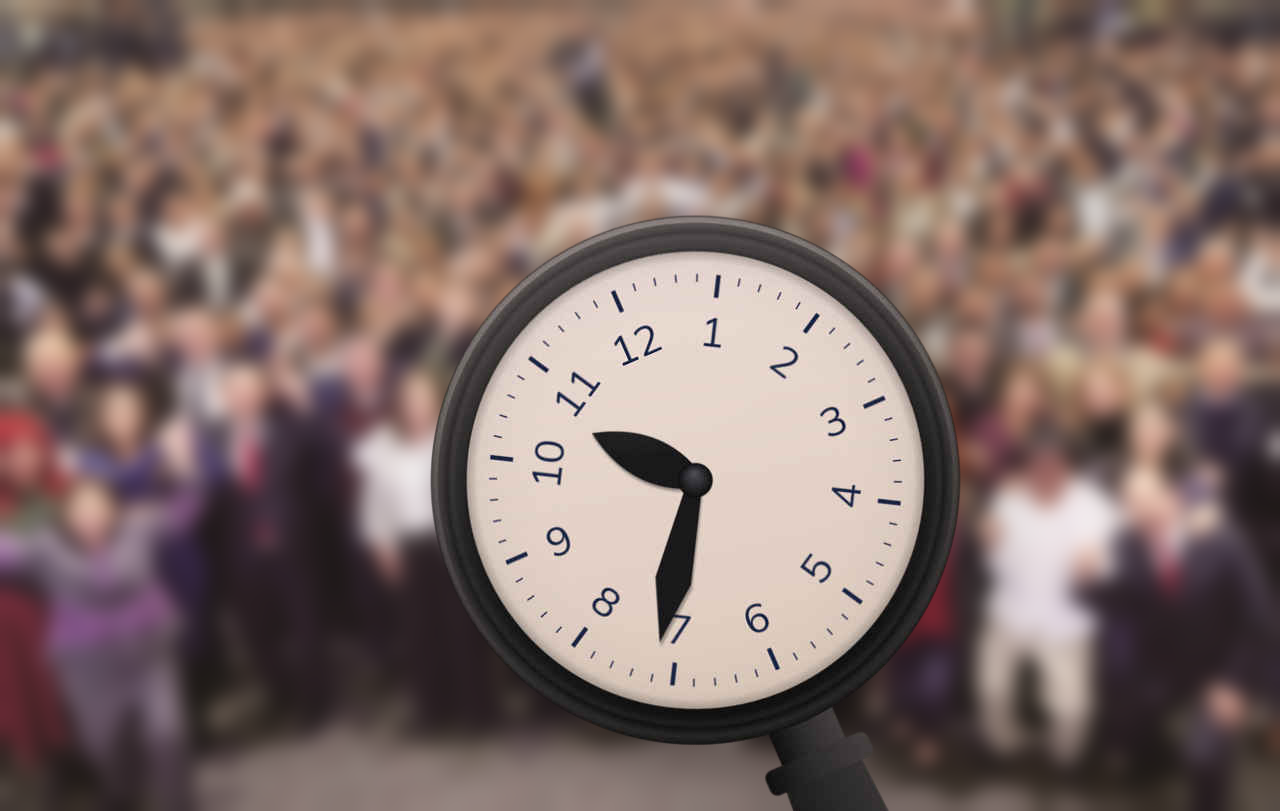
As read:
**10:36**
